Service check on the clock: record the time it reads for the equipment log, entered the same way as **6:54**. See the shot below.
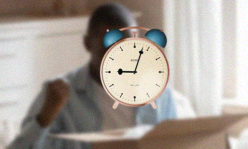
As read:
**9:03**
